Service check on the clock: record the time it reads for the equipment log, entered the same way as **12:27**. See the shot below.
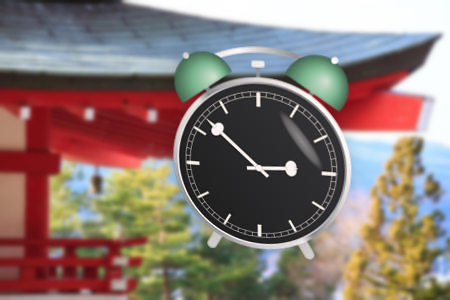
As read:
**2:52**
